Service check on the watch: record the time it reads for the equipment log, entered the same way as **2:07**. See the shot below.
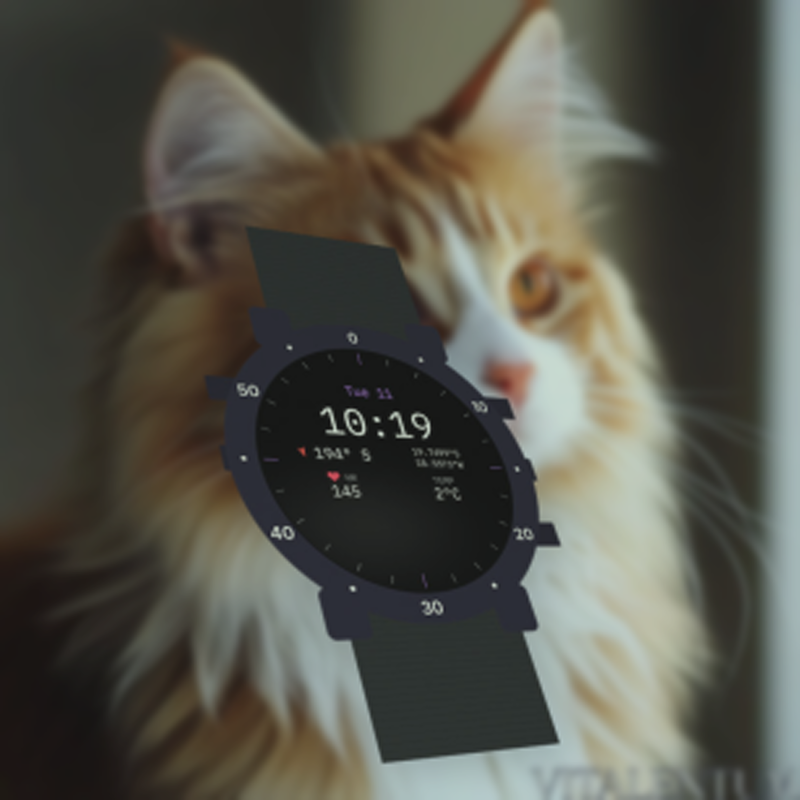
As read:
**10:19**
